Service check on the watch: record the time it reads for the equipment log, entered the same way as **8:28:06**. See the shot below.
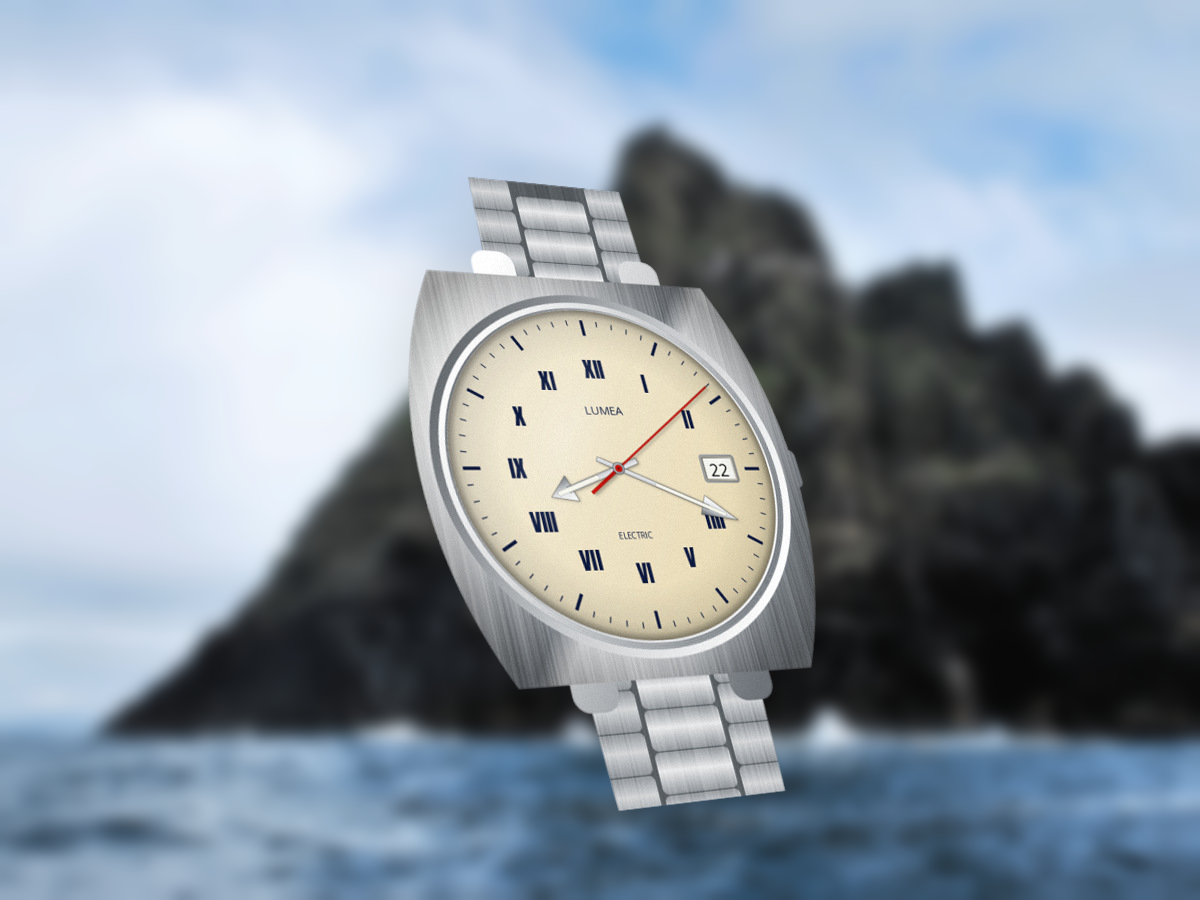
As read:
**8:19:09**
